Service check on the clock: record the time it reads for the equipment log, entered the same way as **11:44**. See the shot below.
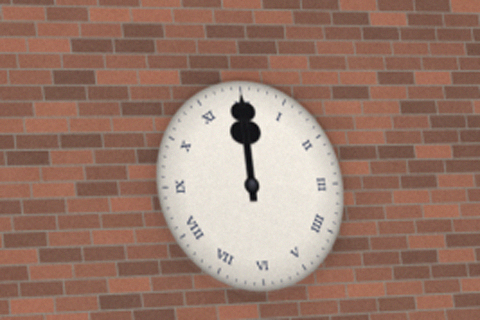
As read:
**12:00**
